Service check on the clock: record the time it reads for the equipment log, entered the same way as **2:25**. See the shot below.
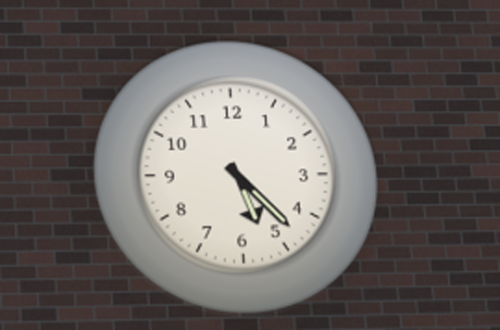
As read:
**5:23**
